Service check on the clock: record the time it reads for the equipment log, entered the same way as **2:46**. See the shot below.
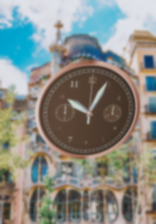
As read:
**10:04**
